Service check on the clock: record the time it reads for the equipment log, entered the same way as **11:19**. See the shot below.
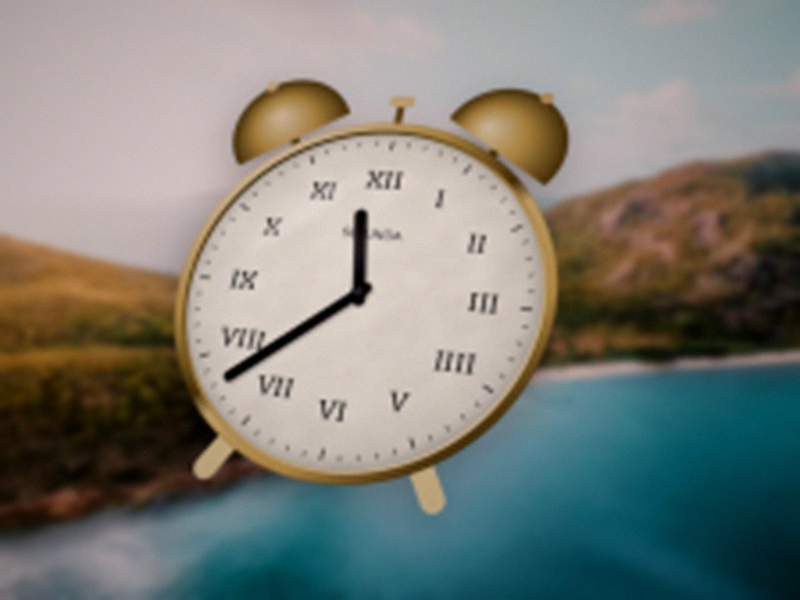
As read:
**11:38**
